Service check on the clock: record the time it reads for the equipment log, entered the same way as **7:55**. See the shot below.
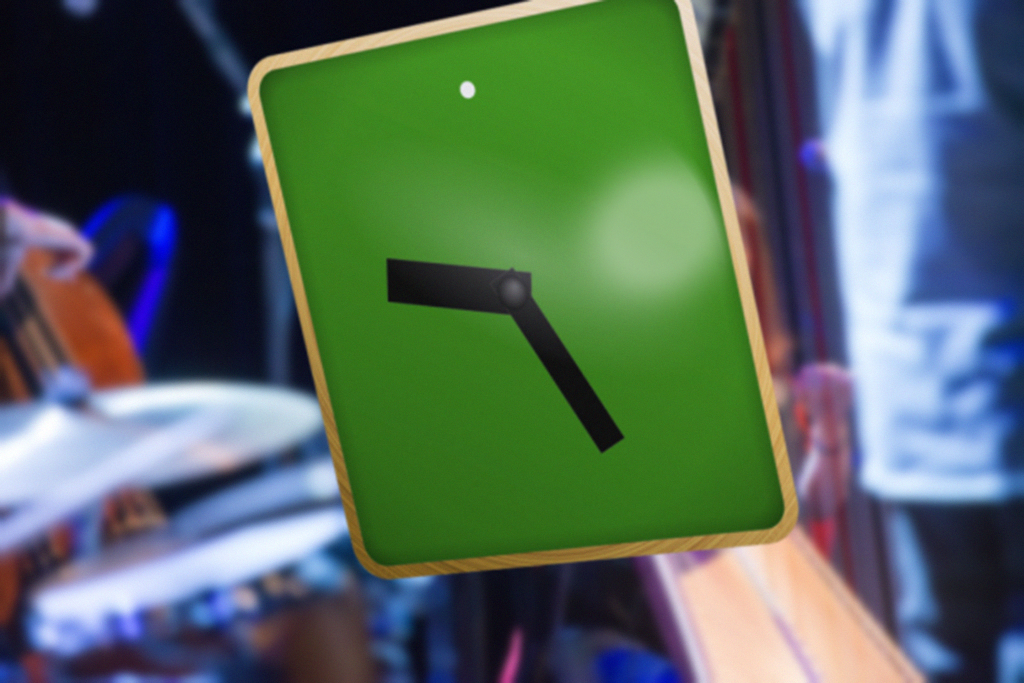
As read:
**9:26**
